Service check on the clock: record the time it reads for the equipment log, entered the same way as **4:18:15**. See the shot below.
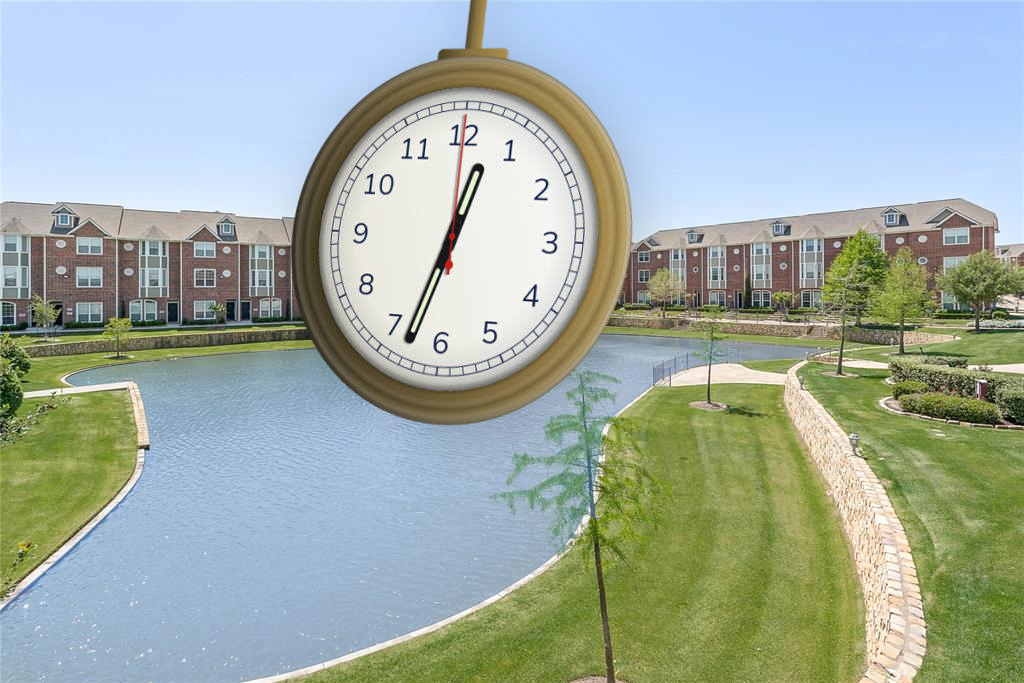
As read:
**12:33:00**
